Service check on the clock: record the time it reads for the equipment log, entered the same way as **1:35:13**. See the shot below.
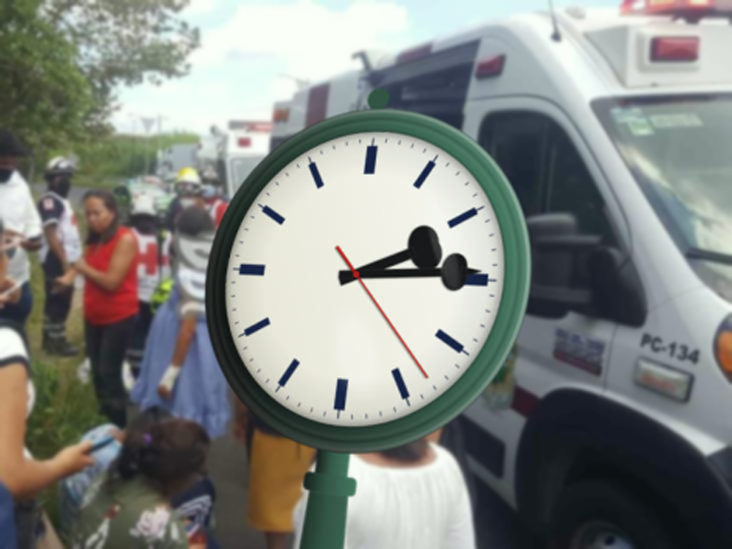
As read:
**2:14:23**
